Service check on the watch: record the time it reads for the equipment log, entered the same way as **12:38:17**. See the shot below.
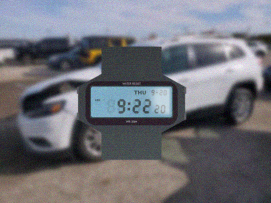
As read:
**9:22:20**
